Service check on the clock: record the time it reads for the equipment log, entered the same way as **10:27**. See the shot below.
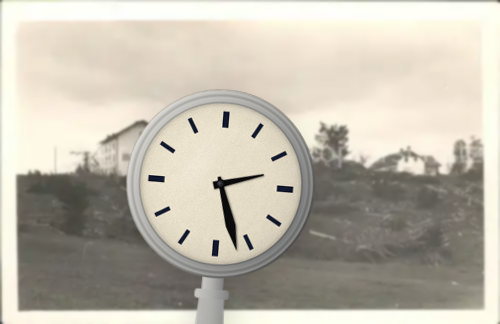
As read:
**2:27**
